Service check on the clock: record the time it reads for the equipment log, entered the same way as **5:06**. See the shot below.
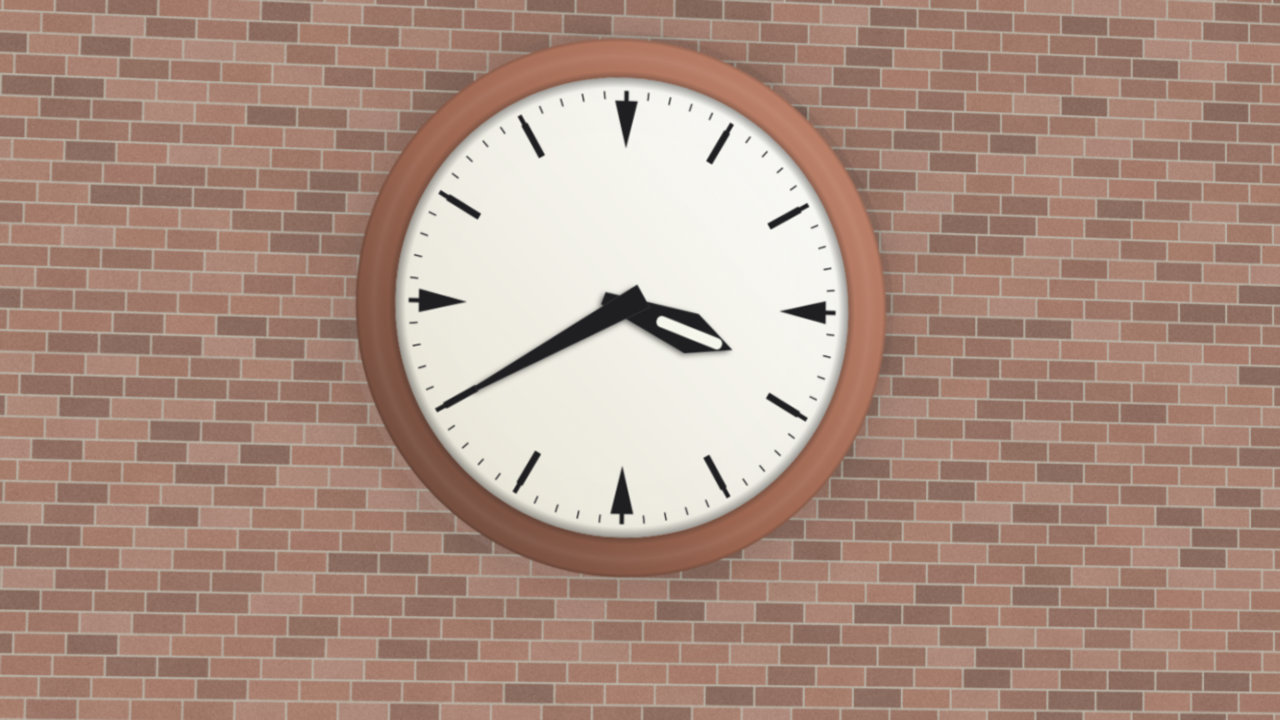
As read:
**3:40**
